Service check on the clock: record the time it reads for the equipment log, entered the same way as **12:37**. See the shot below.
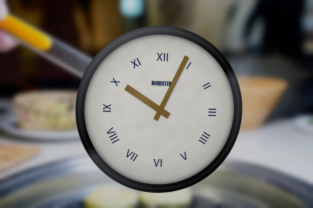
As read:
**10:04**
